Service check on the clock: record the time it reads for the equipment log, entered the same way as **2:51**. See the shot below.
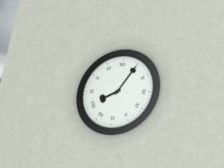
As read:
**8:05**
